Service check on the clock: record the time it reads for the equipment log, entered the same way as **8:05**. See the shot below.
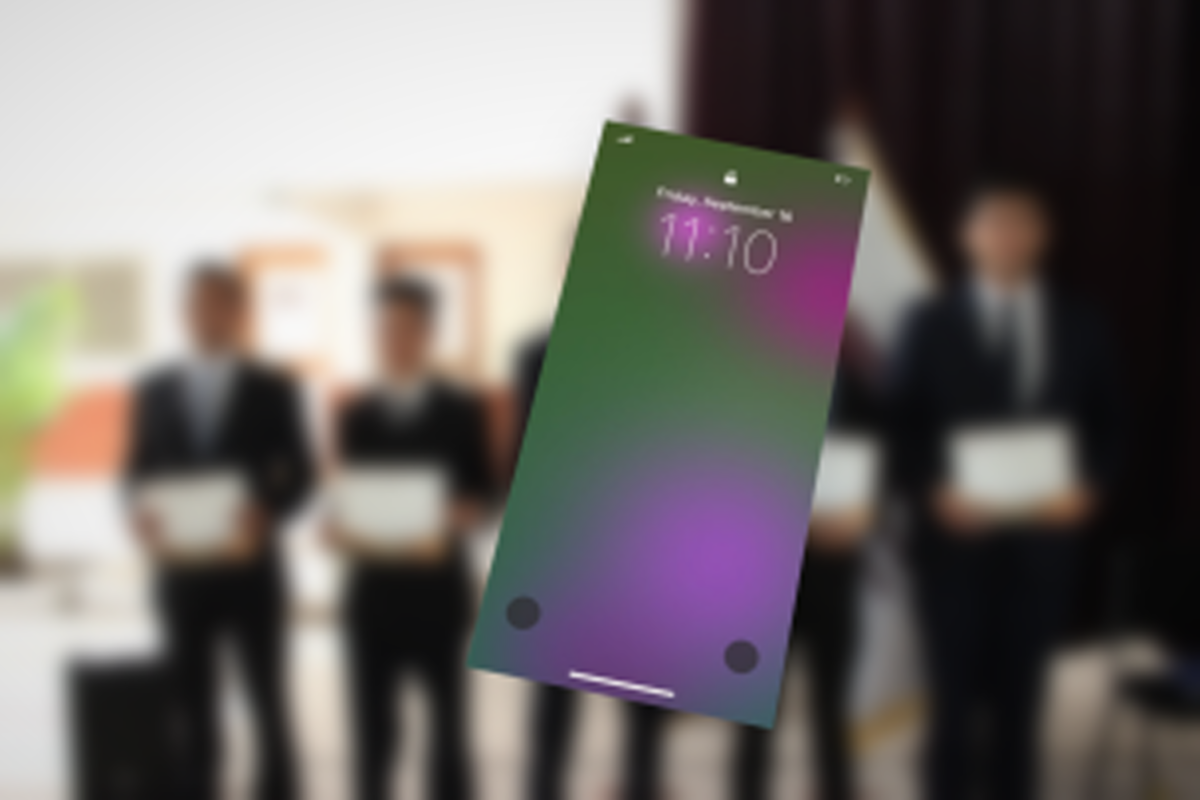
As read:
**11:10**
